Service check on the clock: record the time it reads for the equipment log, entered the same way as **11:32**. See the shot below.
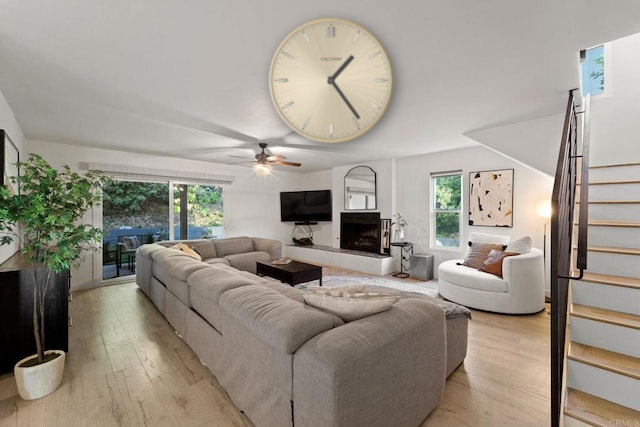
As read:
**1:24**
